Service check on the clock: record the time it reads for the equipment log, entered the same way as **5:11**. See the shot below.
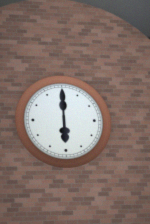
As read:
**6:00**
